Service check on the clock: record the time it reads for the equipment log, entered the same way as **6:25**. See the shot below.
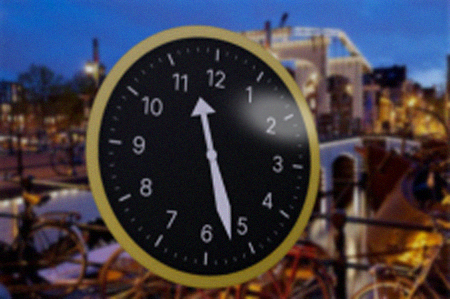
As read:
**11:27**
